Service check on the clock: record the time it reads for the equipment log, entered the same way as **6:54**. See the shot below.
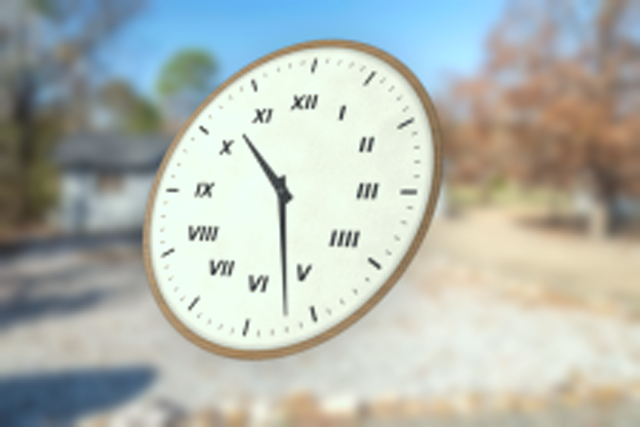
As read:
**10:27**
